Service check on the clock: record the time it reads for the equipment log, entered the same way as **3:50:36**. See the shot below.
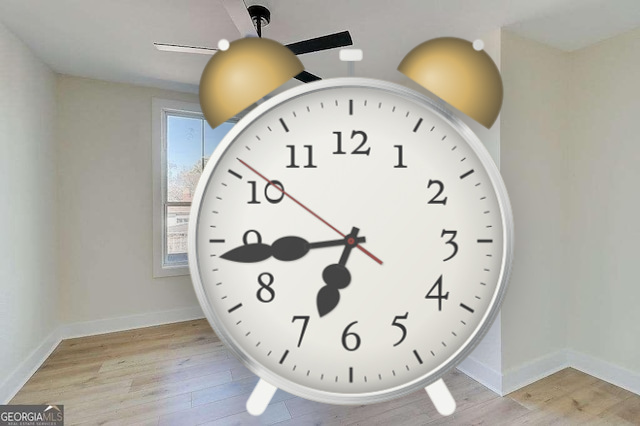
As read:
**6:43:51**
